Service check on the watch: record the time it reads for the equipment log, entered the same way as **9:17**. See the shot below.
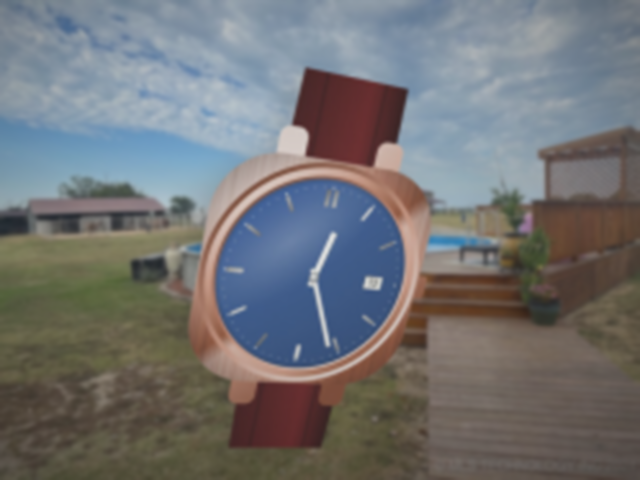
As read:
**12:26**
